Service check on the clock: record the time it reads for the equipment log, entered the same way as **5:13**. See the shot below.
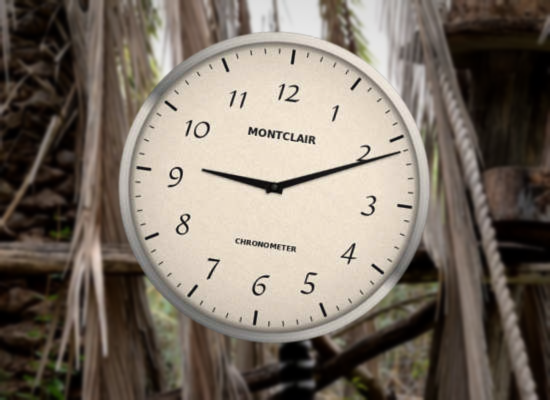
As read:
**9:11**
